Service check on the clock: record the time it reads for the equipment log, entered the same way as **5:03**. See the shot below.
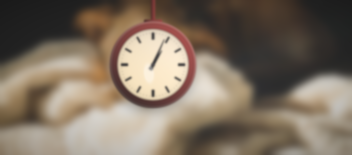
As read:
**1:04**
